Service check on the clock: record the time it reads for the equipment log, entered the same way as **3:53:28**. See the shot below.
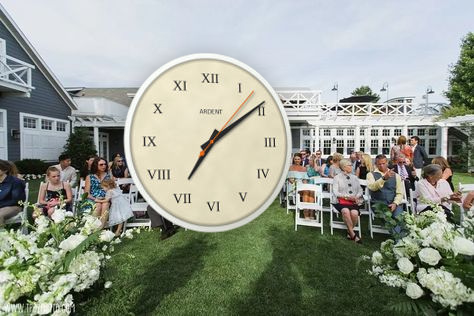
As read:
**7:09:07**
